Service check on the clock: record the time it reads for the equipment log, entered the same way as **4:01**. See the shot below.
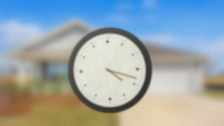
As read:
**4:18**
